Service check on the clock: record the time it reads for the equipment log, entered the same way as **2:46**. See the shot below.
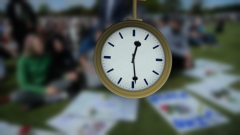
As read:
**12:29**
